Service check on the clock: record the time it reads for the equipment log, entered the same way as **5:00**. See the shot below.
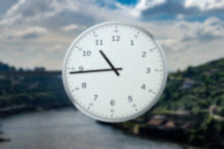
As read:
**10:44**
